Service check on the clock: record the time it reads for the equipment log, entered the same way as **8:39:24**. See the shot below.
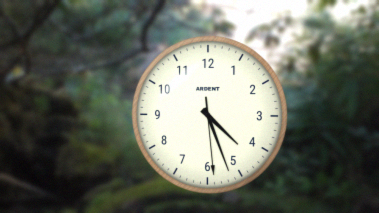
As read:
**4:26:29**
